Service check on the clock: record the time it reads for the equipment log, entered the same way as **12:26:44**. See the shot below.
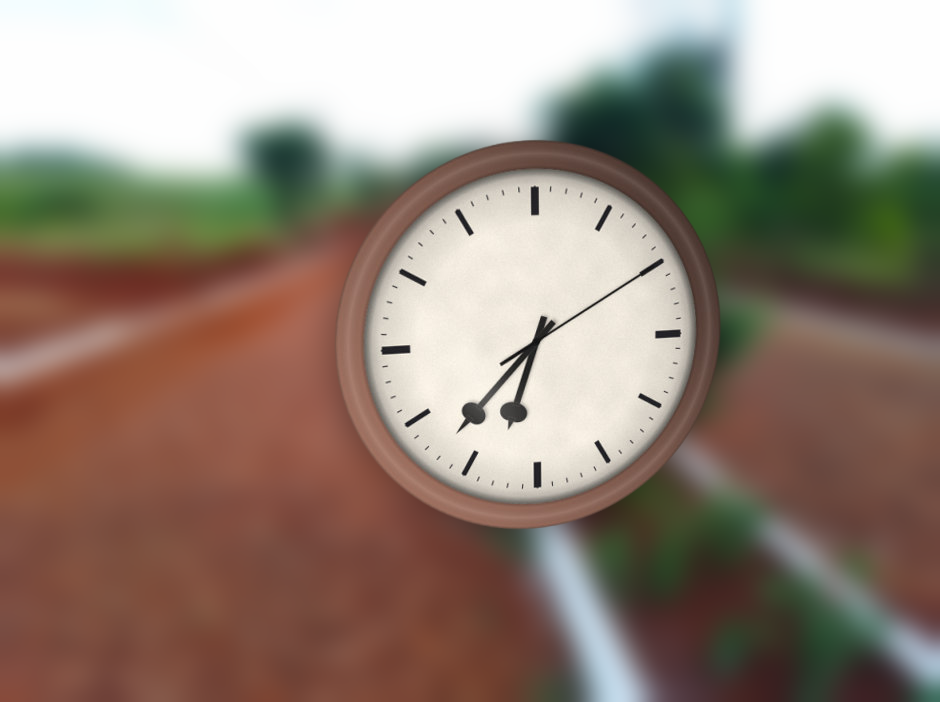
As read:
**6:37:10**
